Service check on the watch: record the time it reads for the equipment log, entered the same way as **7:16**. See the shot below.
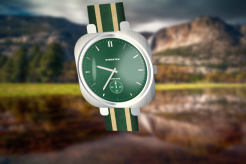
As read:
**9:36**
